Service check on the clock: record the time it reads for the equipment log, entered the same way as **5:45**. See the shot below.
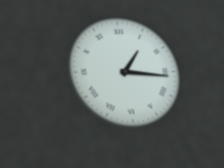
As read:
**1:16**
